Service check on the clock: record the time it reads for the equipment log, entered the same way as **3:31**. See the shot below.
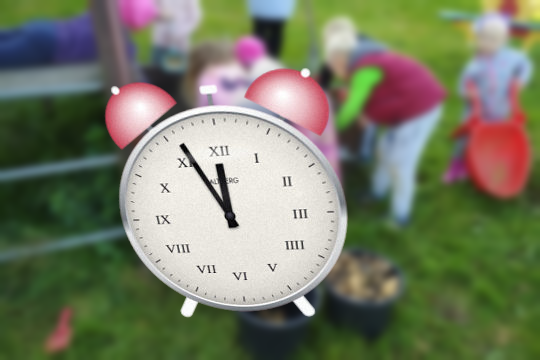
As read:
**11:56**
